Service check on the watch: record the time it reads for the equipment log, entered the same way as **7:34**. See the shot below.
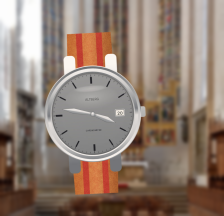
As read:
**3:47**
